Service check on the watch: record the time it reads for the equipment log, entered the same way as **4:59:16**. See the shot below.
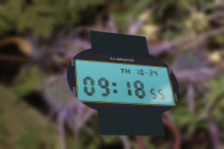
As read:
**9:18:55**
